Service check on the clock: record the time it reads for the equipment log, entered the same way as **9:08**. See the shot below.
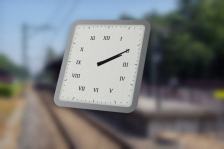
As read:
**2:10**
